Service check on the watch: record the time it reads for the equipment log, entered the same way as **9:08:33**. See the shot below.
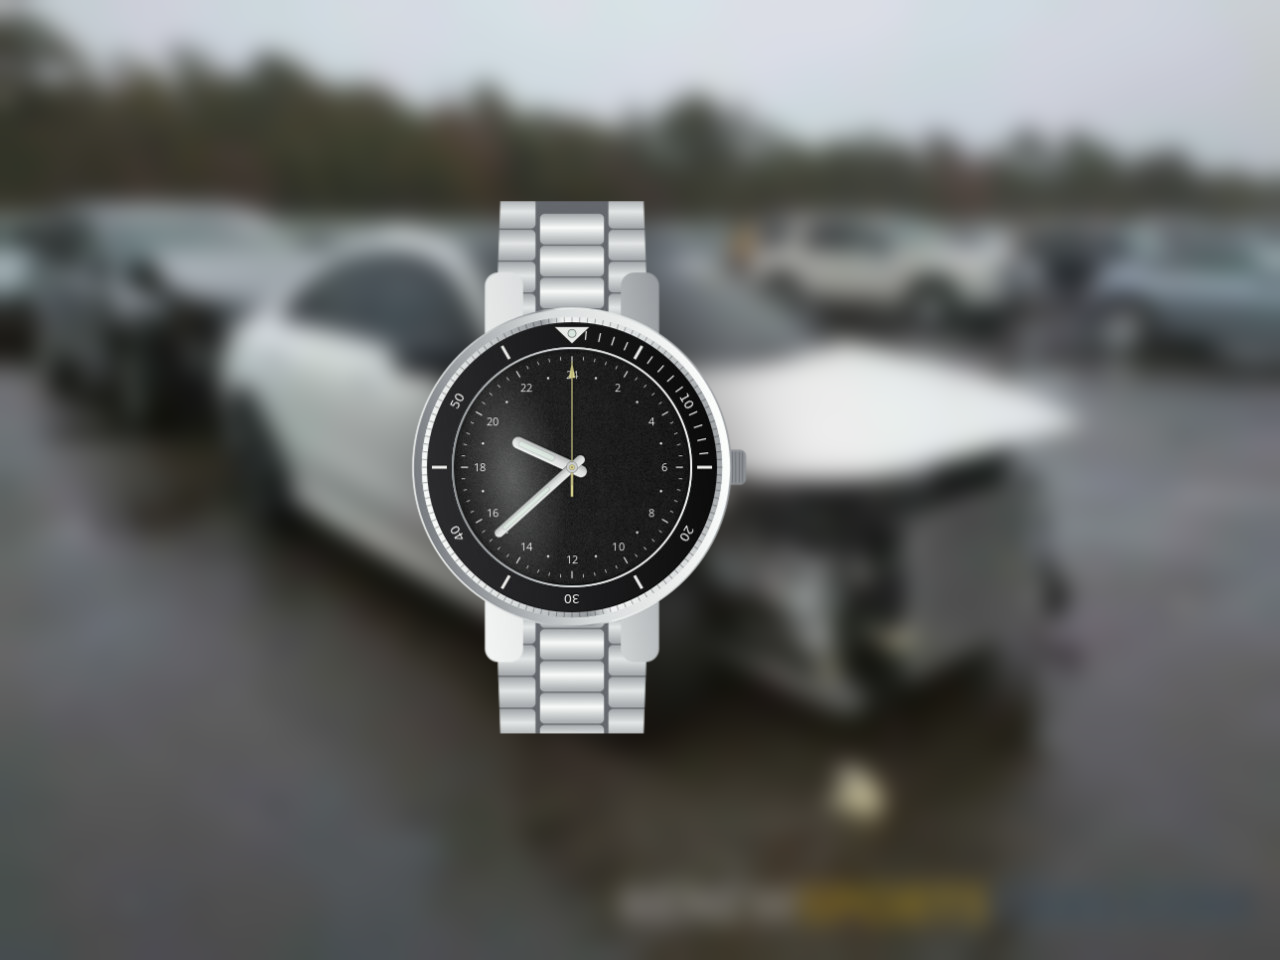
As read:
**19:38:00**
